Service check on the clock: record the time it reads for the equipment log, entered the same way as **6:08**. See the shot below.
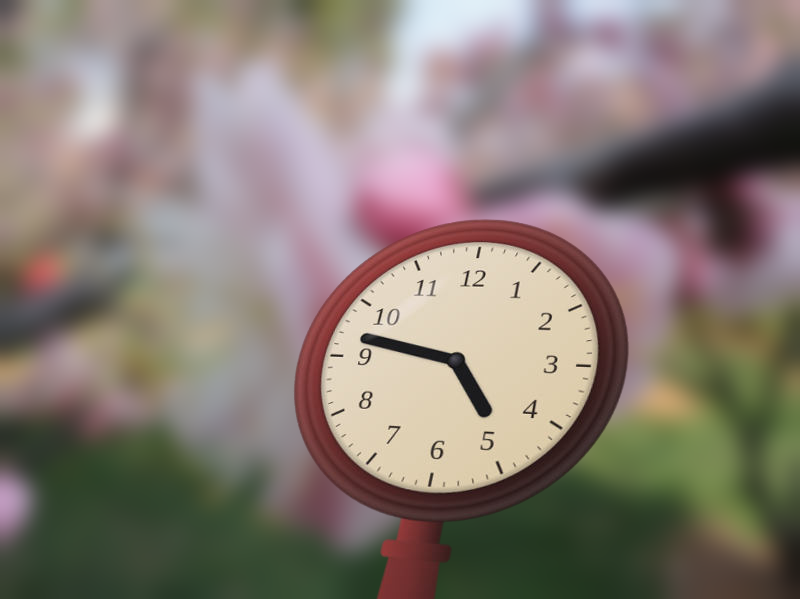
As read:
**4:47**
